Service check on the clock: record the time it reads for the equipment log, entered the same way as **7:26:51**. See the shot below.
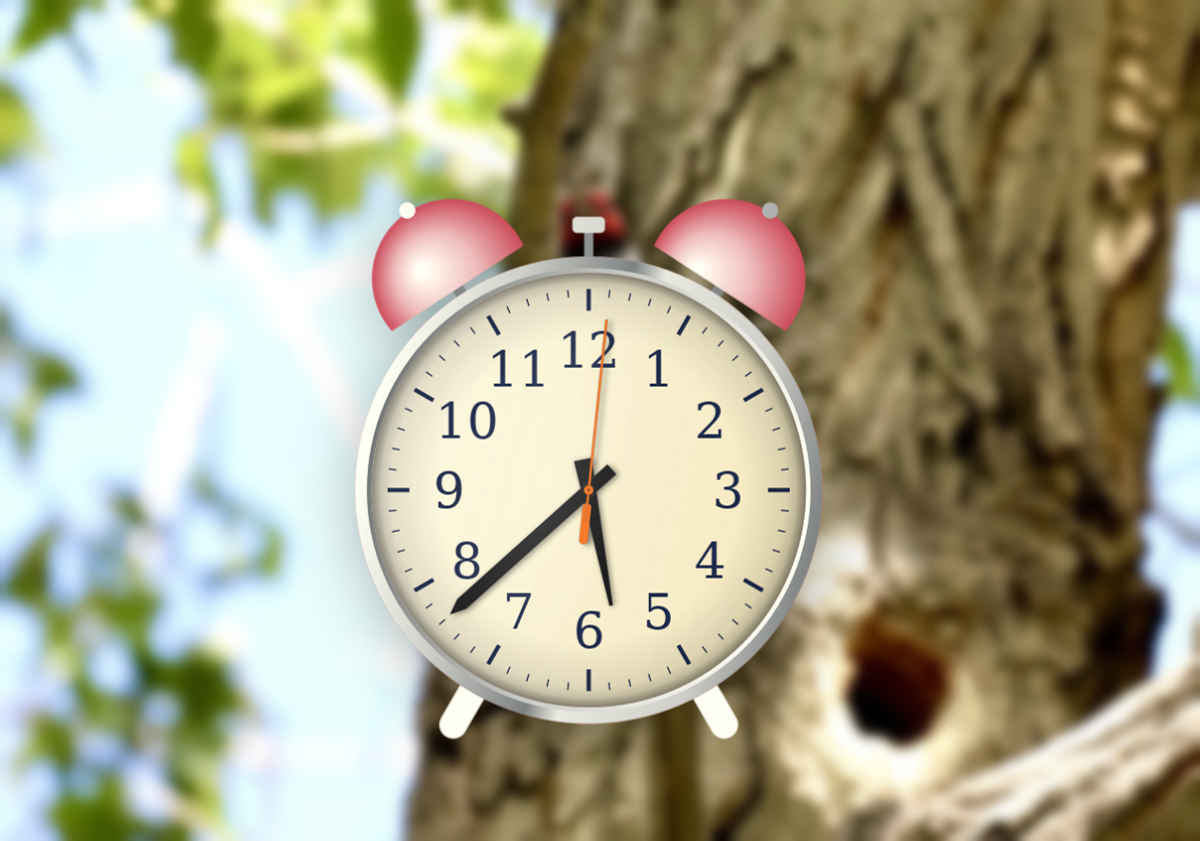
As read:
**5:38:01**
